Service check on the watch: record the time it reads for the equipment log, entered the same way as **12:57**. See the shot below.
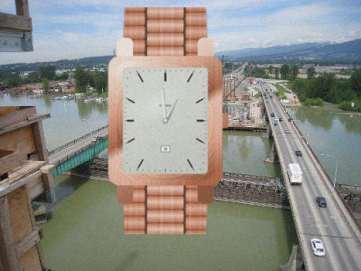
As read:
**12:59**
